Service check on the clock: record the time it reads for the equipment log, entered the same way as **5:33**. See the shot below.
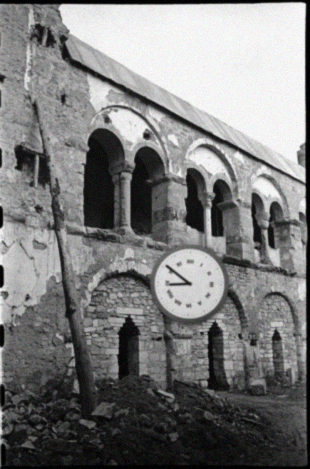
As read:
**8:51**
